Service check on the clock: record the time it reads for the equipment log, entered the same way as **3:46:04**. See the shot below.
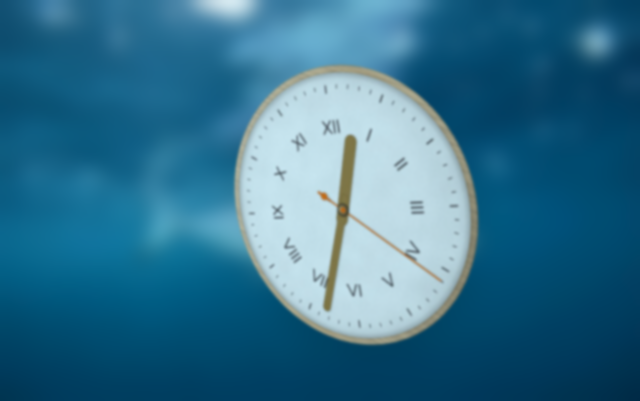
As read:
**12:33:21**
